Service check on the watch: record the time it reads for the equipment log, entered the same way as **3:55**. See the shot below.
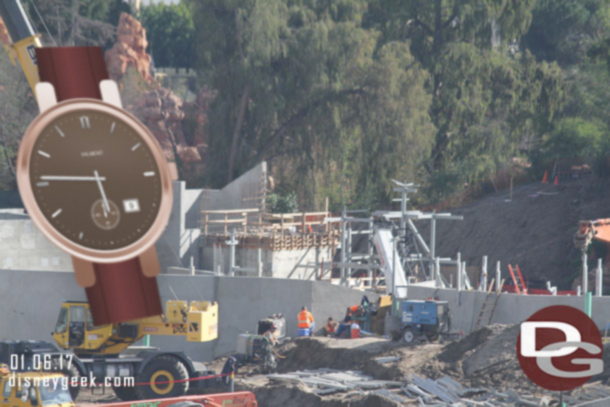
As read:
**5:46**
